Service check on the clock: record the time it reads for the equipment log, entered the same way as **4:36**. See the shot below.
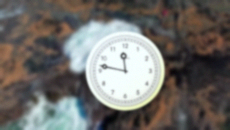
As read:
**11:47**
